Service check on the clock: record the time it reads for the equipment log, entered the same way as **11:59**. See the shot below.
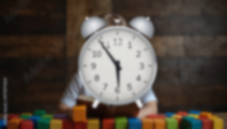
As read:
**5:54**
